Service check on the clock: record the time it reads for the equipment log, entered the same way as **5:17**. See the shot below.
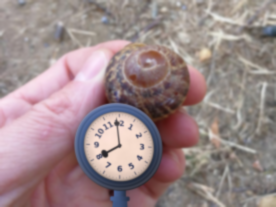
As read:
**7:59**
